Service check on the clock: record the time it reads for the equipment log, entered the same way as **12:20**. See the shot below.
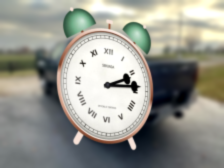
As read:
**2:14**
